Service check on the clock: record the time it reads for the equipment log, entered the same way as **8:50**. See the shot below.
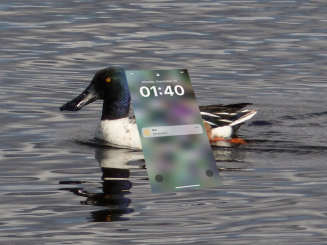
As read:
**1:40**
